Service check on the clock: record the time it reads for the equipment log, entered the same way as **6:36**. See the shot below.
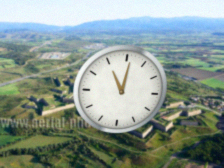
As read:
**11:01**
